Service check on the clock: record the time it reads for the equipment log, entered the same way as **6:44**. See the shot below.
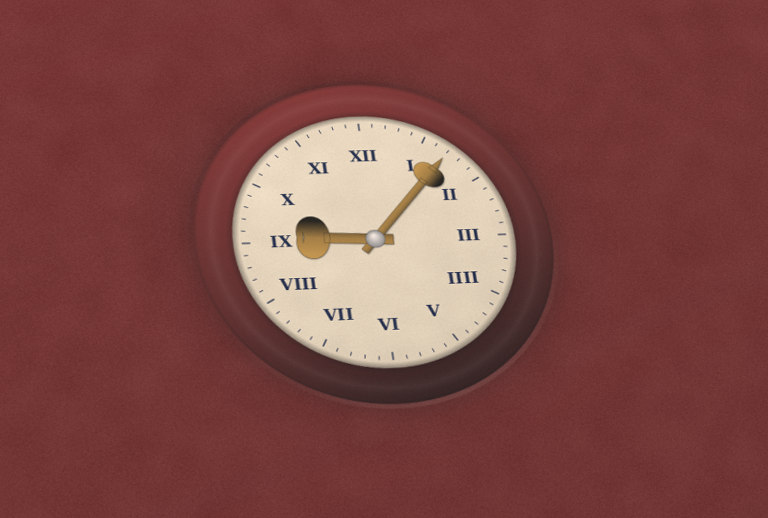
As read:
**9:07**
